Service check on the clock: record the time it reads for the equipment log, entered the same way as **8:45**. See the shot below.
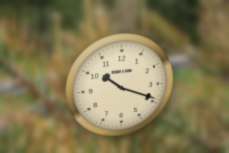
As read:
**10:19**
